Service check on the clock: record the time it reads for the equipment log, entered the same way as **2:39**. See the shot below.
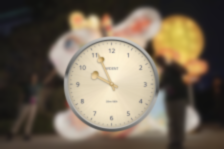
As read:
**9:56**
